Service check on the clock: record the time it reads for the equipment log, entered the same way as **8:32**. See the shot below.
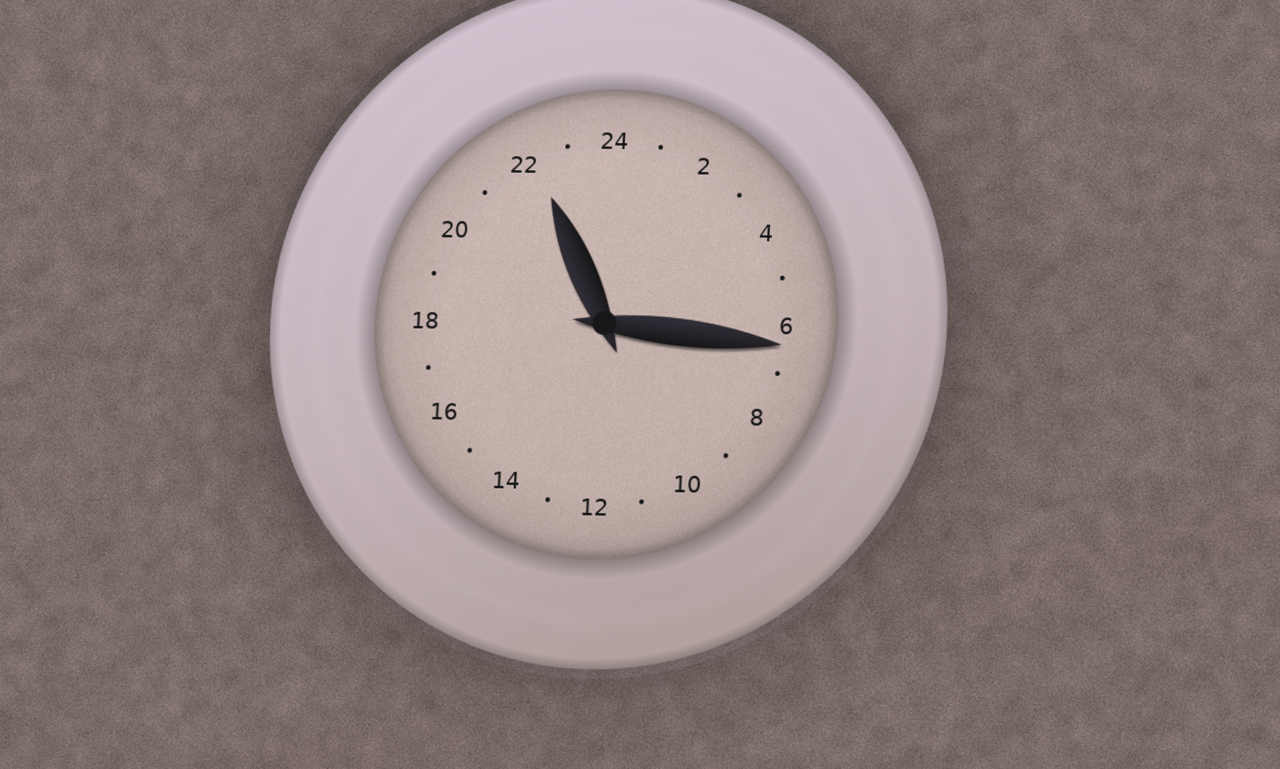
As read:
**22:16**
